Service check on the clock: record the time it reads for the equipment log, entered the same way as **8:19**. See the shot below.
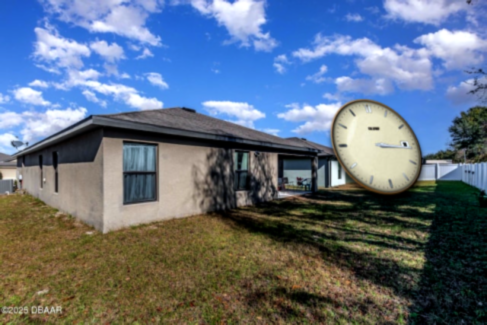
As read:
**3:16**
